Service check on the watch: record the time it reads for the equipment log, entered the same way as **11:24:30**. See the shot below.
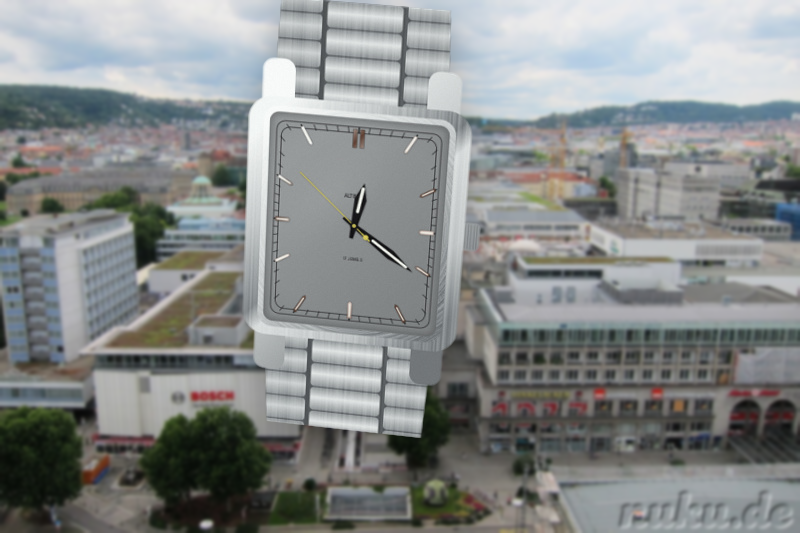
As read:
**12:20:52**
